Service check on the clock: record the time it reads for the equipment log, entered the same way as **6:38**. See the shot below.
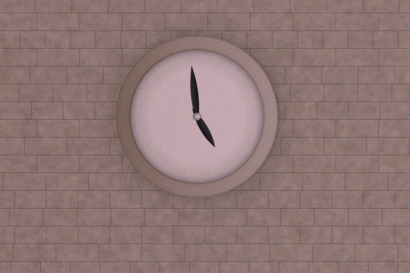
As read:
**4:59**
